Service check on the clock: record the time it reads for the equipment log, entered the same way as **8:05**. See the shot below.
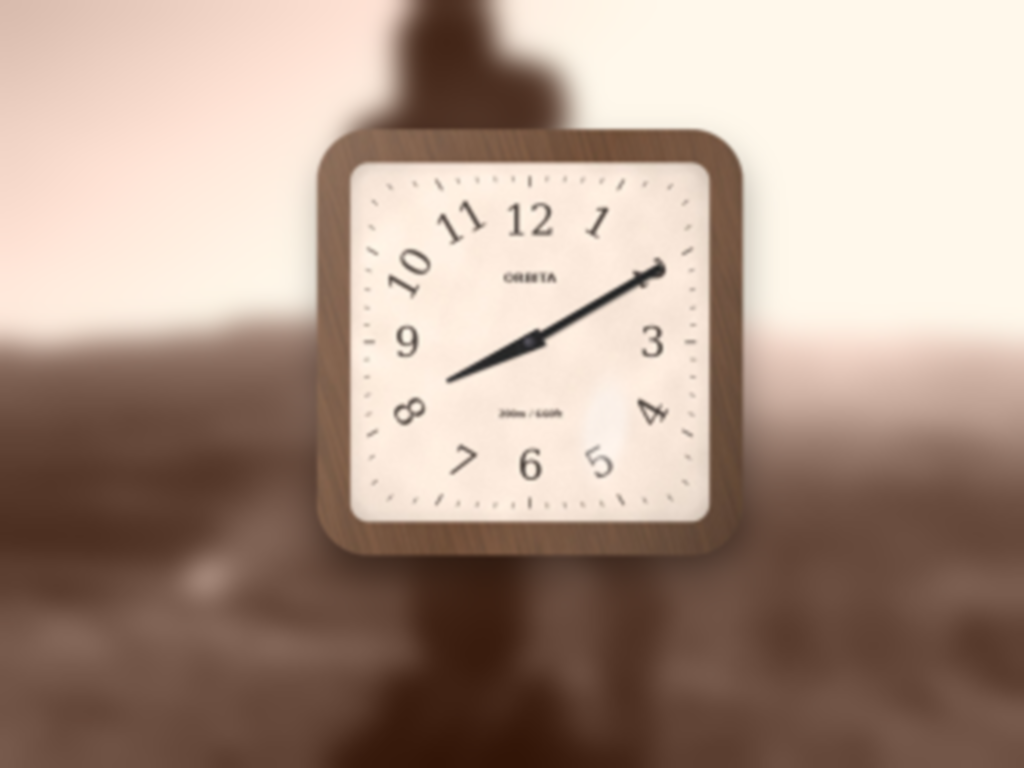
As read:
**8:10**
